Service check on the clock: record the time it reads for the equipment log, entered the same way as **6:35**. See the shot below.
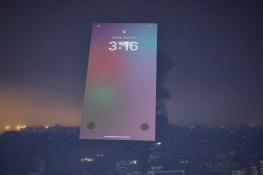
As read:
**3:16**
